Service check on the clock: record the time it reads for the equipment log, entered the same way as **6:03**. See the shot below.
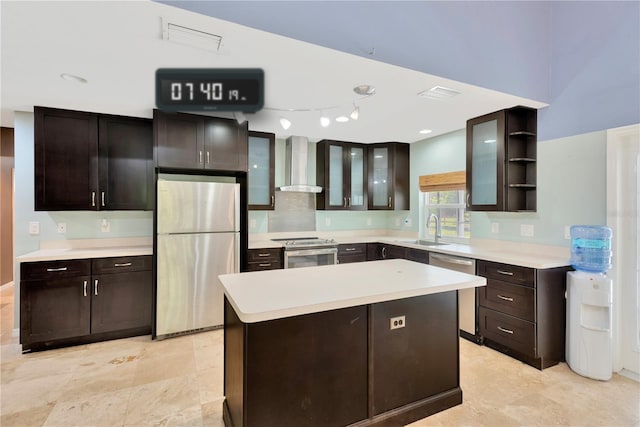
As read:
**7:40**
